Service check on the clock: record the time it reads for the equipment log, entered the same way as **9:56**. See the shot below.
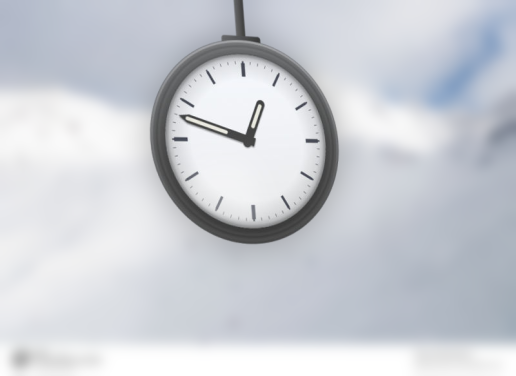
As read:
**12:48**
